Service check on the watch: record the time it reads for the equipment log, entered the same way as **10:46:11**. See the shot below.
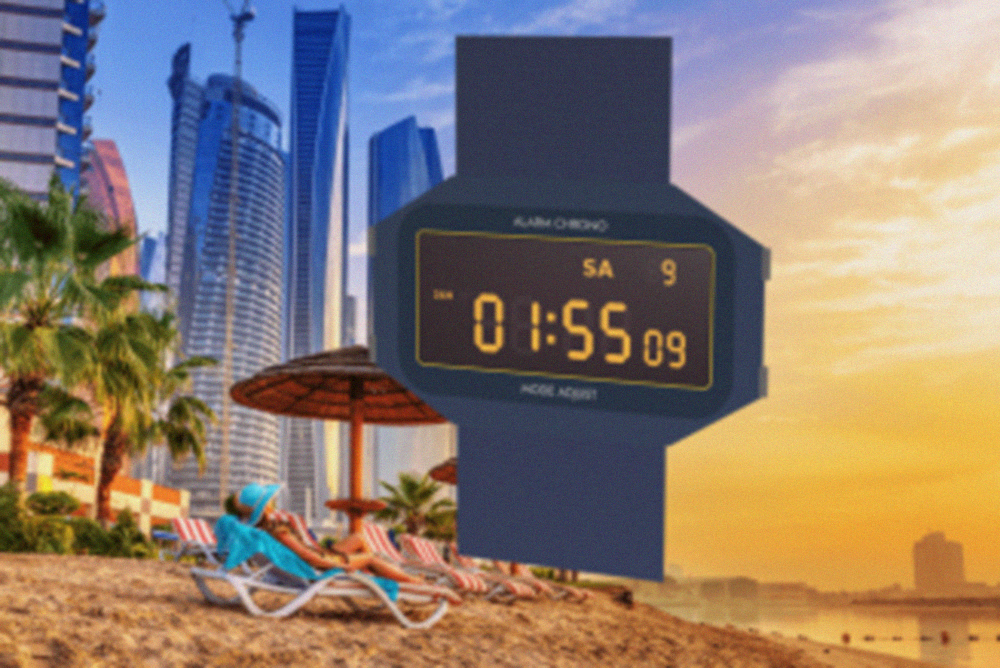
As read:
**1:55:09**
